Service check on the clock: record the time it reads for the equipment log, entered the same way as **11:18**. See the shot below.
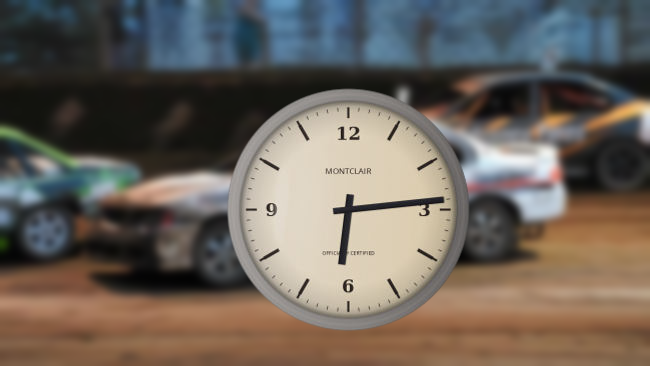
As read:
**6:14**
